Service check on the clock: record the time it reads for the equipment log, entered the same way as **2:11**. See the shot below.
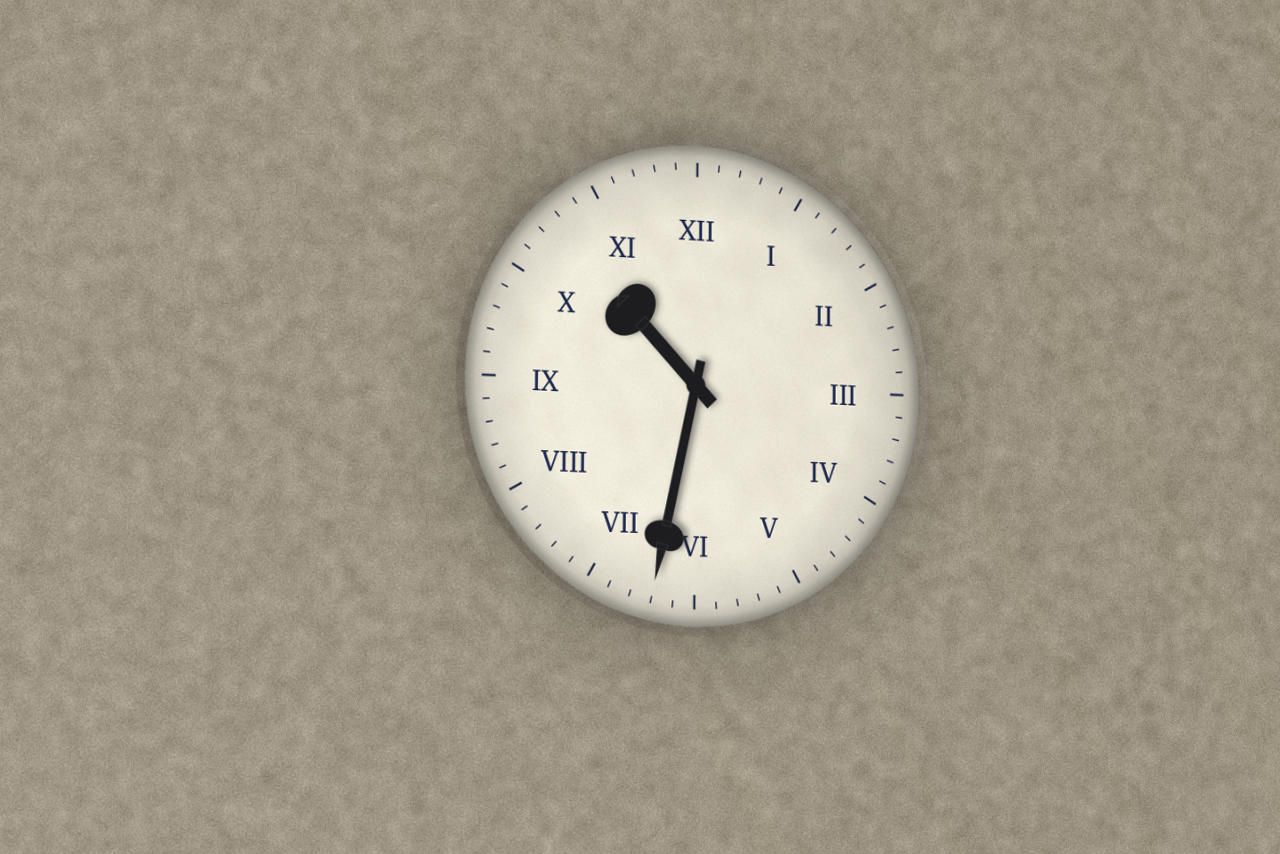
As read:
**10:32**
